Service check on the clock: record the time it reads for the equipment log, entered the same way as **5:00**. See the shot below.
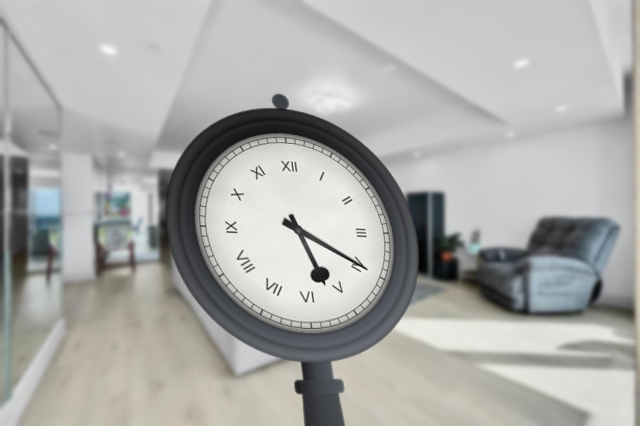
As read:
**5:20**
